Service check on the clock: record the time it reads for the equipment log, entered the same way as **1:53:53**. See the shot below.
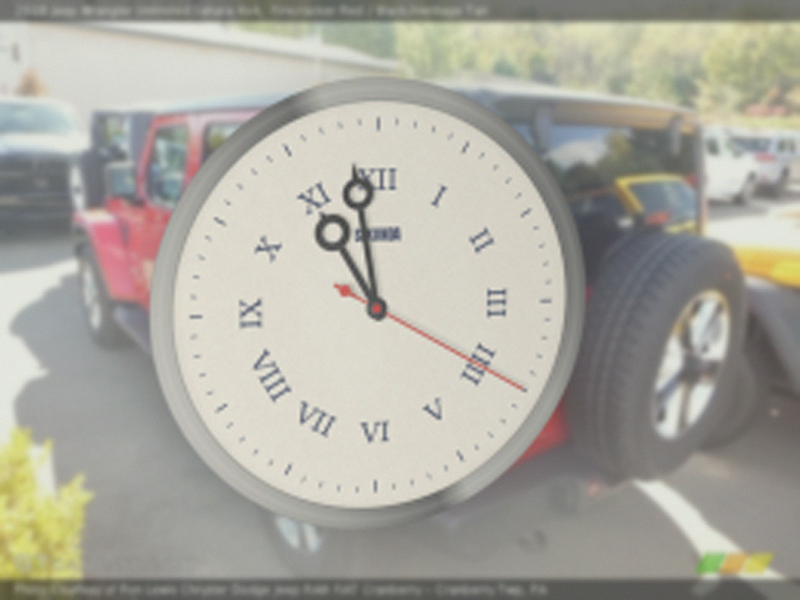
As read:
**10:58:20**
